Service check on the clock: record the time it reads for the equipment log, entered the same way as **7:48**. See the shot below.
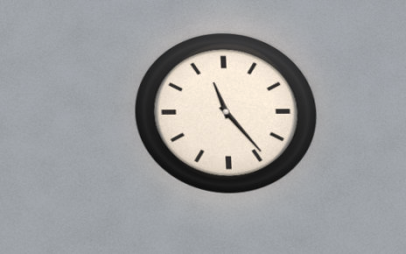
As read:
**11:24**
